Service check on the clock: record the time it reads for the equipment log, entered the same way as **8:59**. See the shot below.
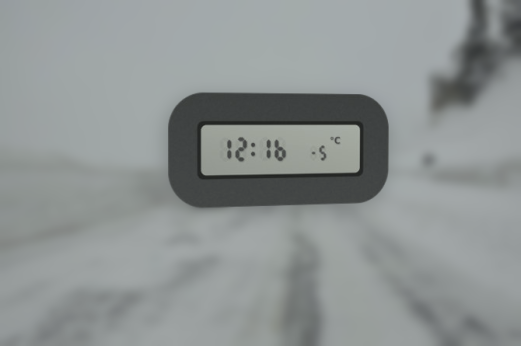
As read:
**12:16**
